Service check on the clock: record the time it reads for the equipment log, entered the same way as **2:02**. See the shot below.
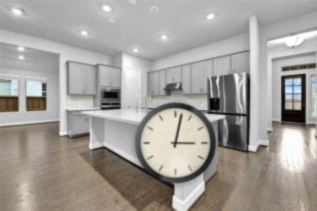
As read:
**3:02**
